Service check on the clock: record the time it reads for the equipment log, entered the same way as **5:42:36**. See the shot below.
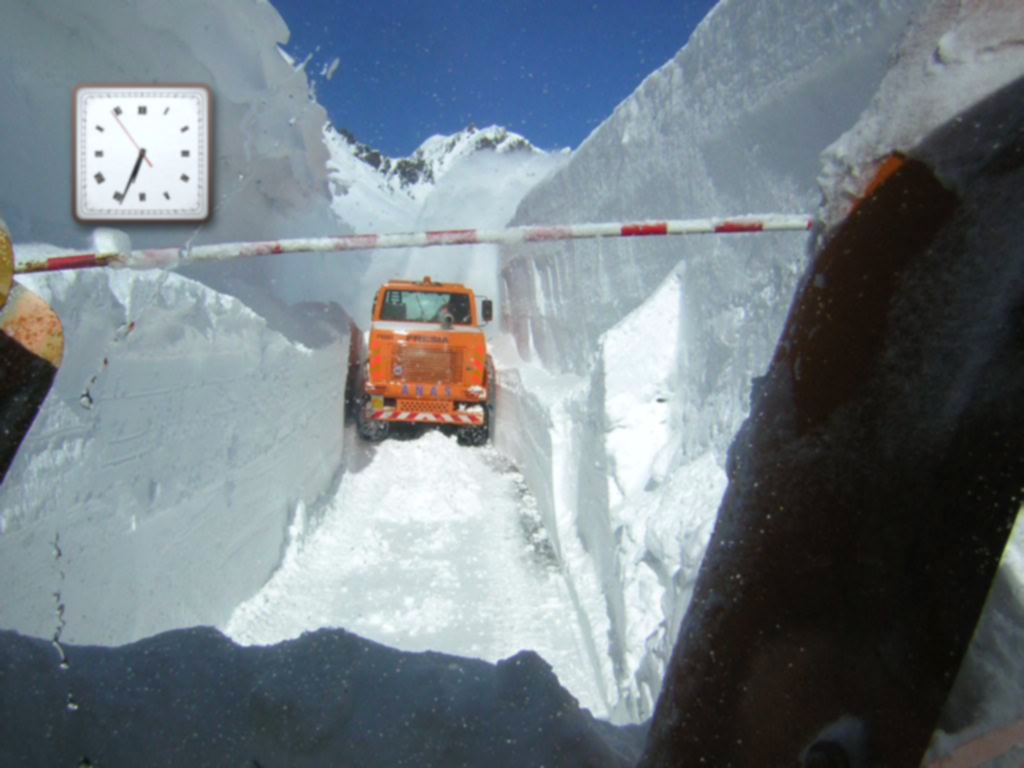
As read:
**6:33:54**
